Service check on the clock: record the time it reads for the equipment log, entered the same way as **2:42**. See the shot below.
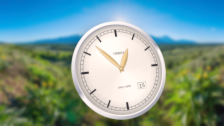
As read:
**12:53**
